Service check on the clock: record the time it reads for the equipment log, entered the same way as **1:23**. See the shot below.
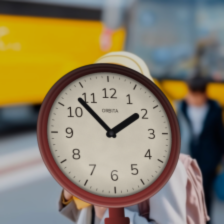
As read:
**1:53**
